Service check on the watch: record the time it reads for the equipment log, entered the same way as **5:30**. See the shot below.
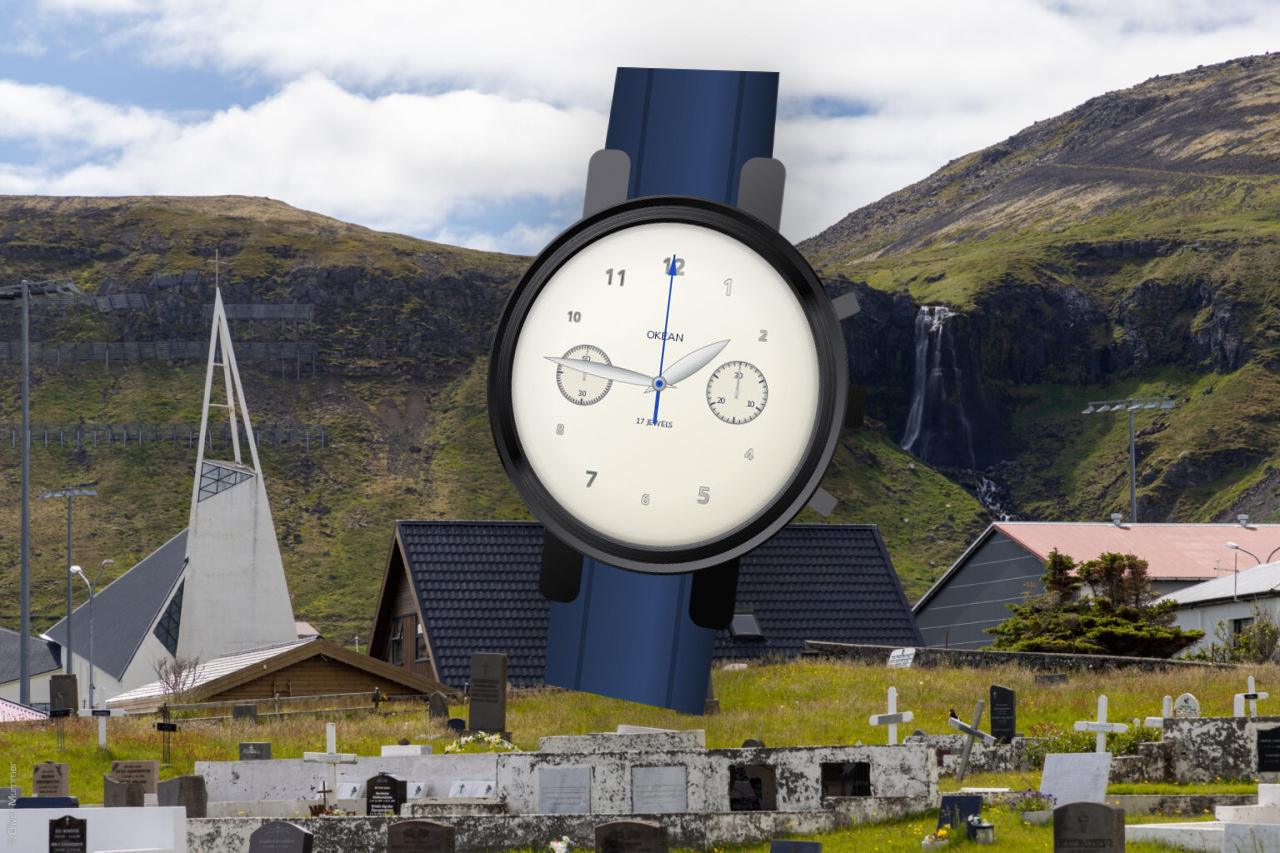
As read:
**1:46**
